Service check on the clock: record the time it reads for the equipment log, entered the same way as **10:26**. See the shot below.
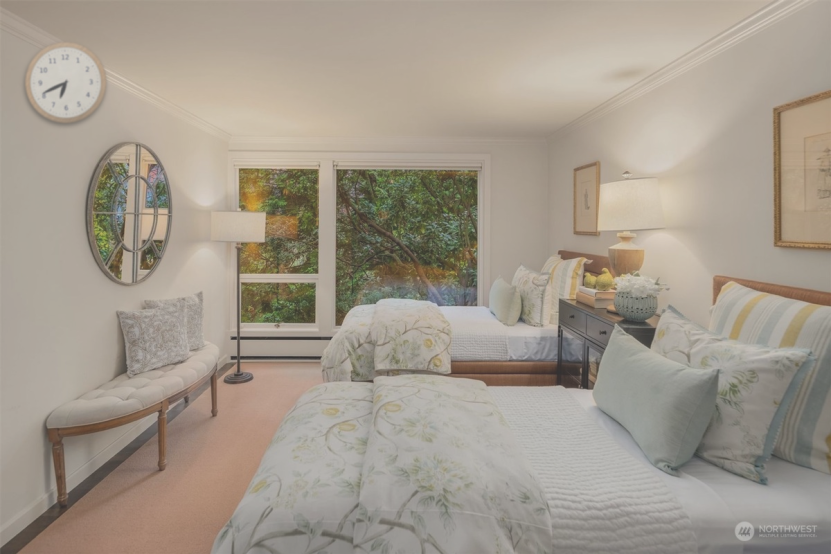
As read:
**6:41**
